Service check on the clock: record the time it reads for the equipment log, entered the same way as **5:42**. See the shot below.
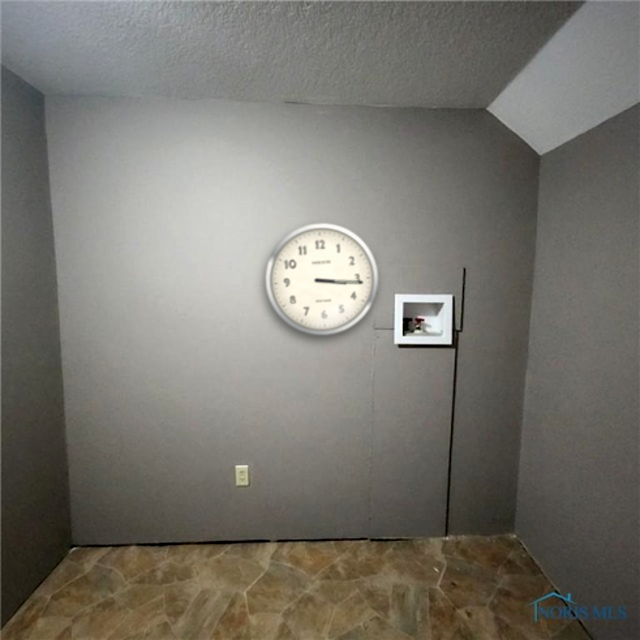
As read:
**3:16**
